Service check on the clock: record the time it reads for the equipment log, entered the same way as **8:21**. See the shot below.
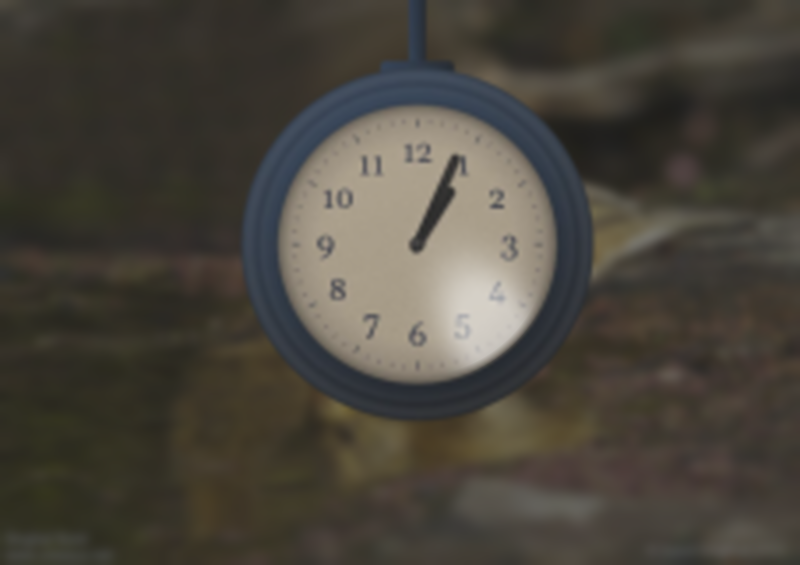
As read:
**1:04**
